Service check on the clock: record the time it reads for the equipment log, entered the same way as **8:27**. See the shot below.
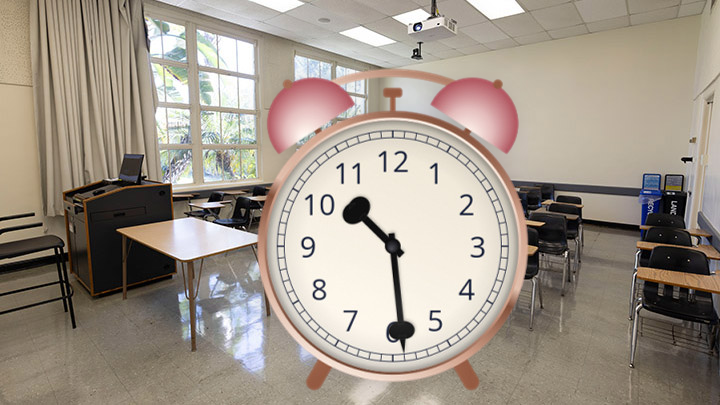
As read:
**10:29**
